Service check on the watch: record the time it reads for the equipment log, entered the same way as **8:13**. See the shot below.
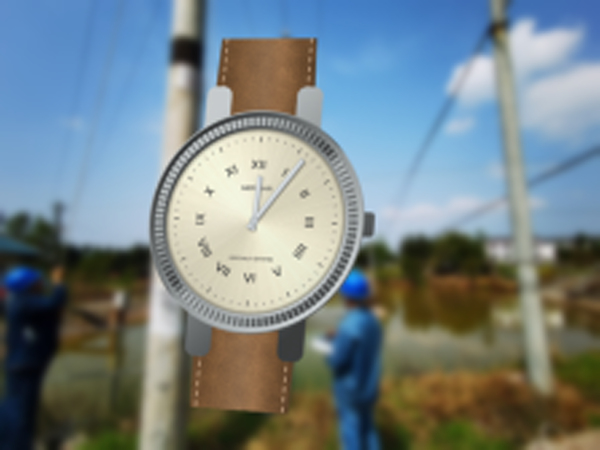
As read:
**12:06**
